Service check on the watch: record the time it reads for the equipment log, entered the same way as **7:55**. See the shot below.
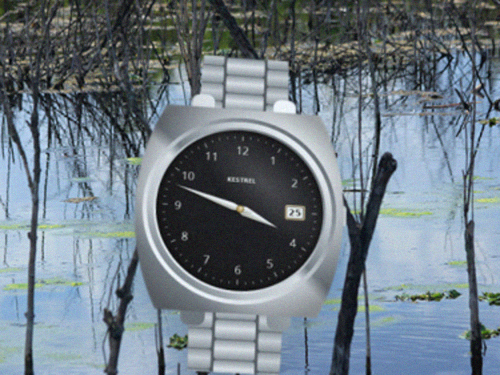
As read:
**3:48**
